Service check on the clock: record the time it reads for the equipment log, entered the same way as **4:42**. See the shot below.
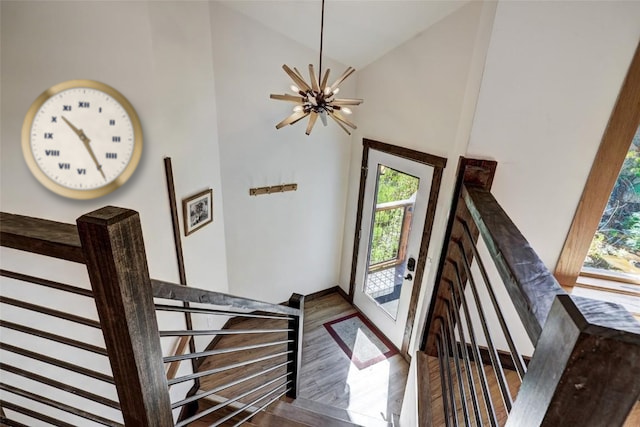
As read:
**10:25**
